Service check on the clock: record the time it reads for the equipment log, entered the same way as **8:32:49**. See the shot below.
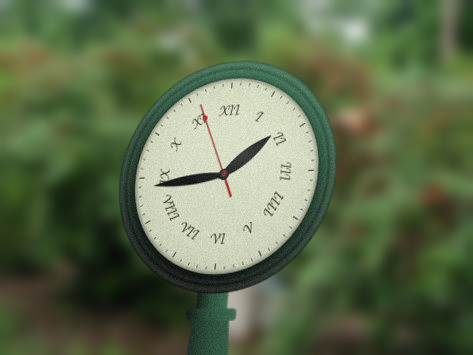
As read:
**1:43:56**
